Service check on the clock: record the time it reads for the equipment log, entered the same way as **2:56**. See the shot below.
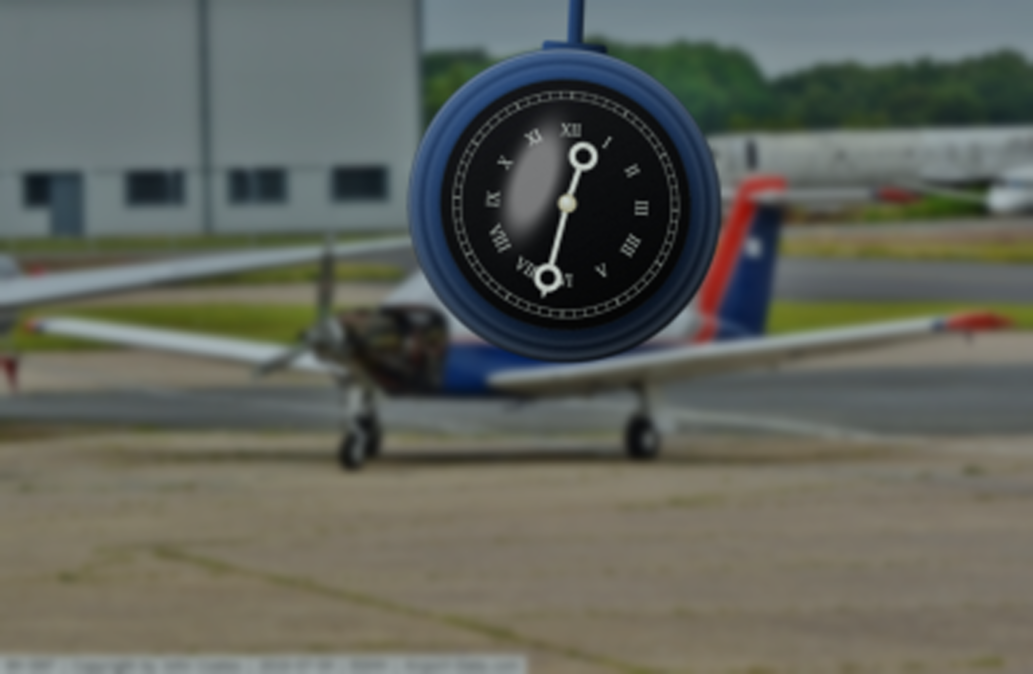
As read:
**12:32**
